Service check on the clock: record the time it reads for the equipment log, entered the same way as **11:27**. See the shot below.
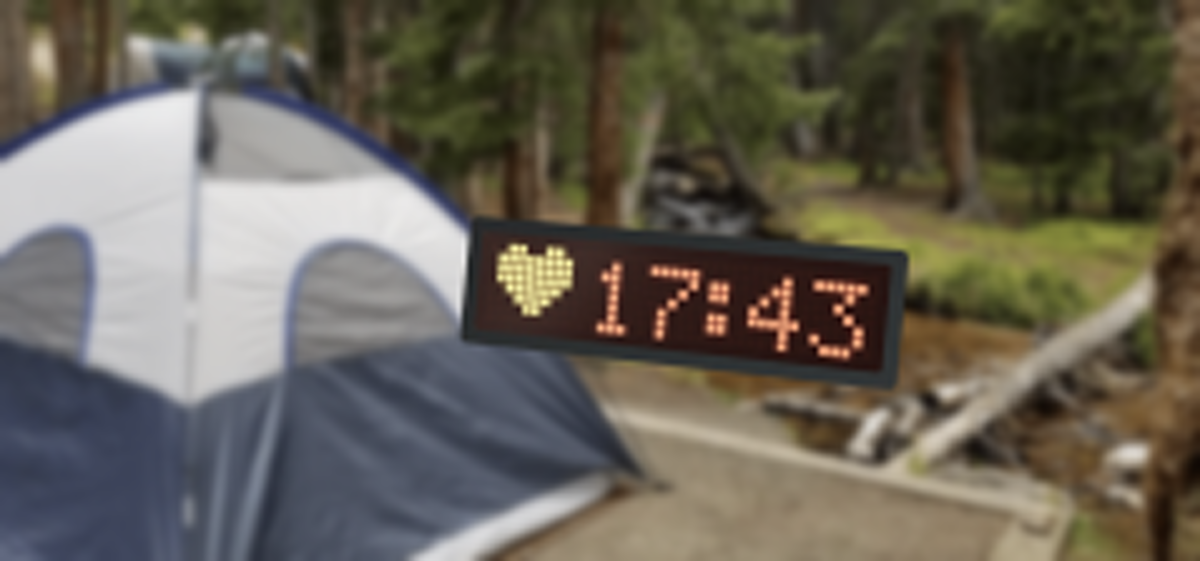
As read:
**17:43**
